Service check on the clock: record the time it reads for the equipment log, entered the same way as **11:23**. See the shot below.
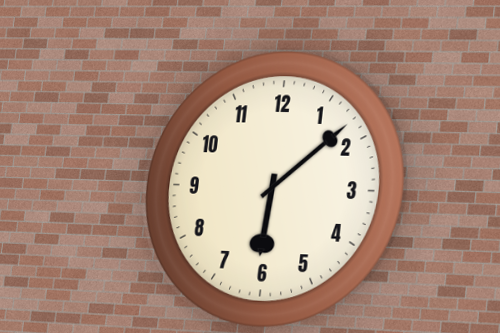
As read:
**6:08**
